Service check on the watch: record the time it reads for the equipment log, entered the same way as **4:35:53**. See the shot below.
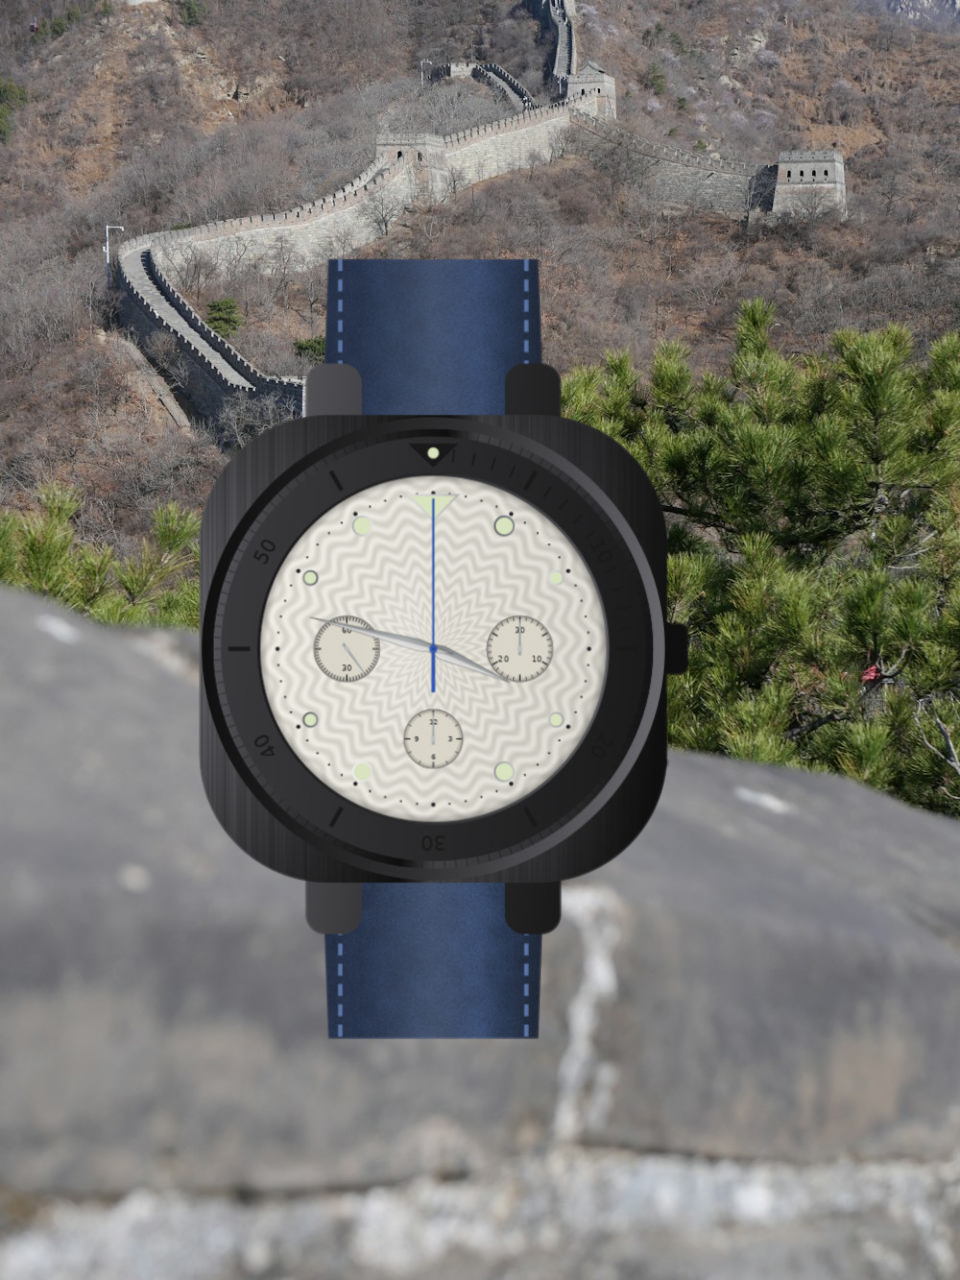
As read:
**3:47:24**
